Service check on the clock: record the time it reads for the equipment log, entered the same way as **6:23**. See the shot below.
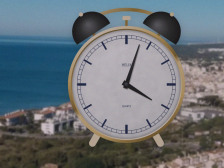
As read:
**4:03**
